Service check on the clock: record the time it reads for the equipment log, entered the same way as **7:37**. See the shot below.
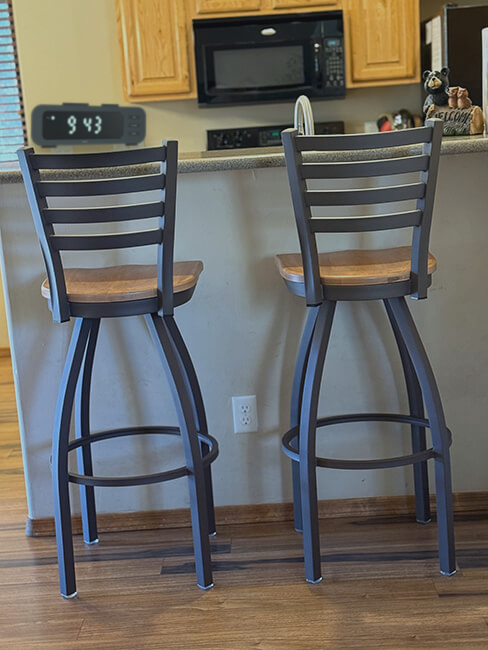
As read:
**9:43**
